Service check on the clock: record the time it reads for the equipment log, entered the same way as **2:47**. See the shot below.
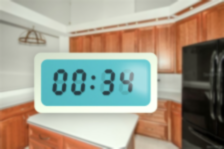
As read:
**0:34**
